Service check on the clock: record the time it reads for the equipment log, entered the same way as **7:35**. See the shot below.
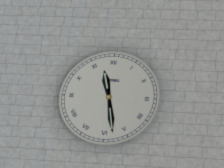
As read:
**11:28**
